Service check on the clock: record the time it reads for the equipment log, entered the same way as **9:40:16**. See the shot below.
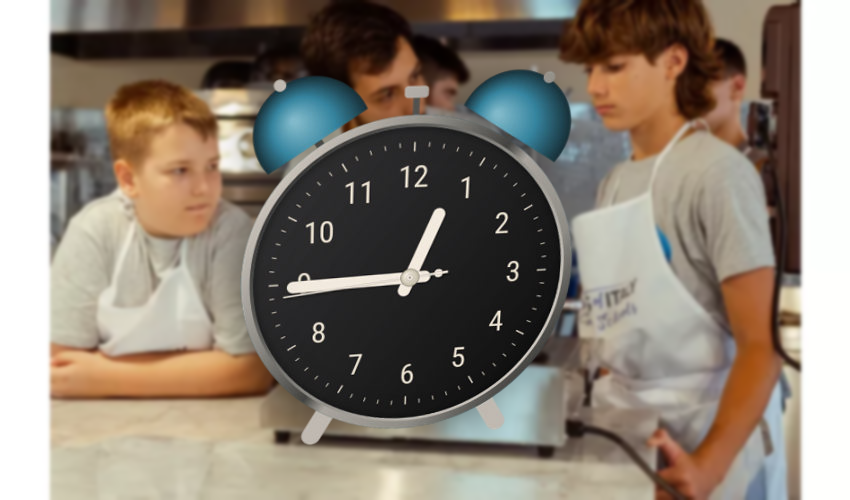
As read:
**12:44:44**
